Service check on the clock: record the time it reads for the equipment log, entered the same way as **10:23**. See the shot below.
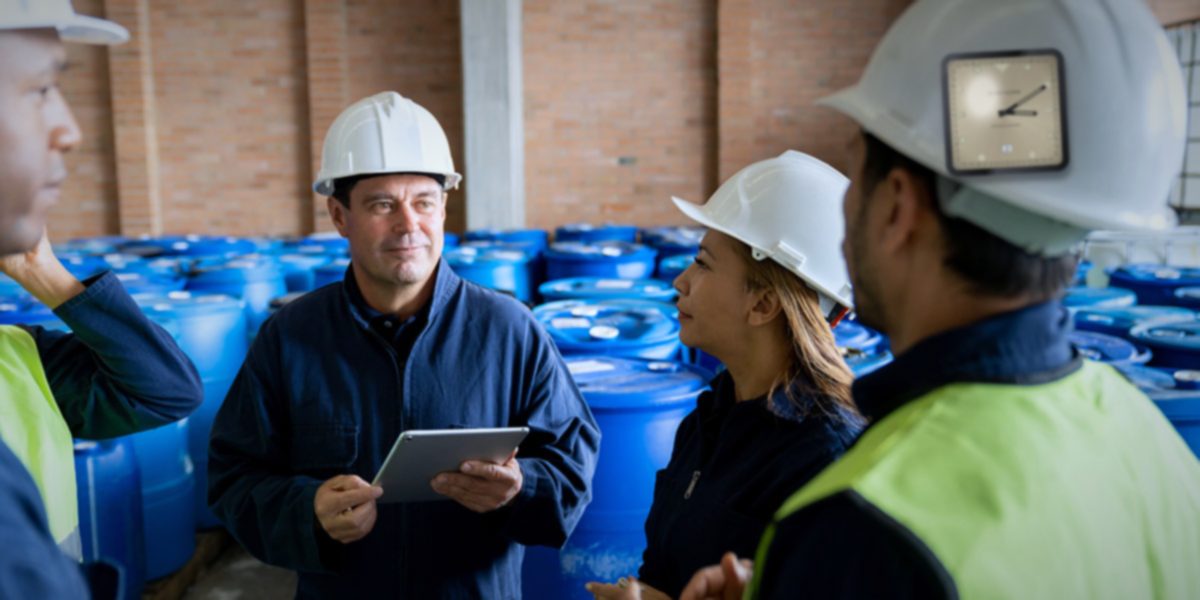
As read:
**3:10**
